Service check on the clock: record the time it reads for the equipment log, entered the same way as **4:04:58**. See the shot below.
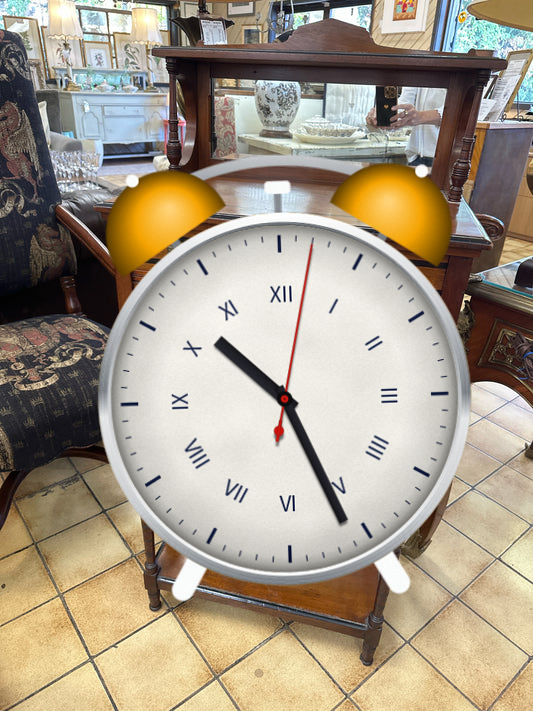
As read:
**10:26:02**
